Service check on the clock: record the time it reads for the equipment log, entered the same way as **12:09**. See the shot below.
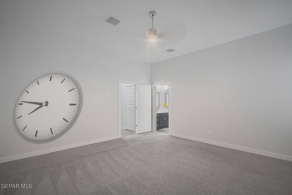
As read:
**7:46**
